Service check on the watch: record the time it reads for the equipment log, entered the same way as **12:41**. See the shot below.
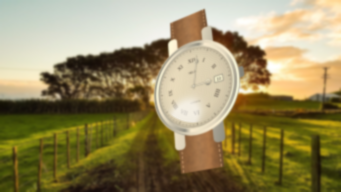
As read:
**3:02**
